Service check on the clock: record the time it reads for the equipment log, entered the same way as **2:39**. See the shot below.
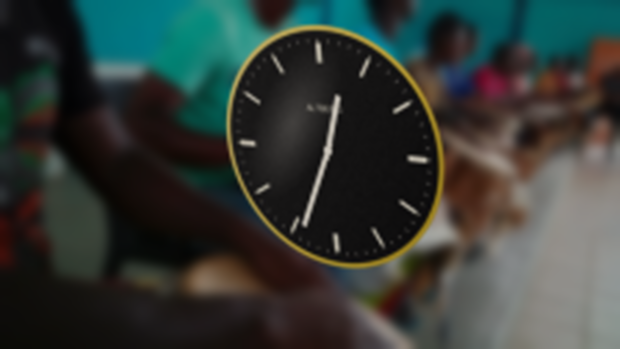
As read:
**12:34**
